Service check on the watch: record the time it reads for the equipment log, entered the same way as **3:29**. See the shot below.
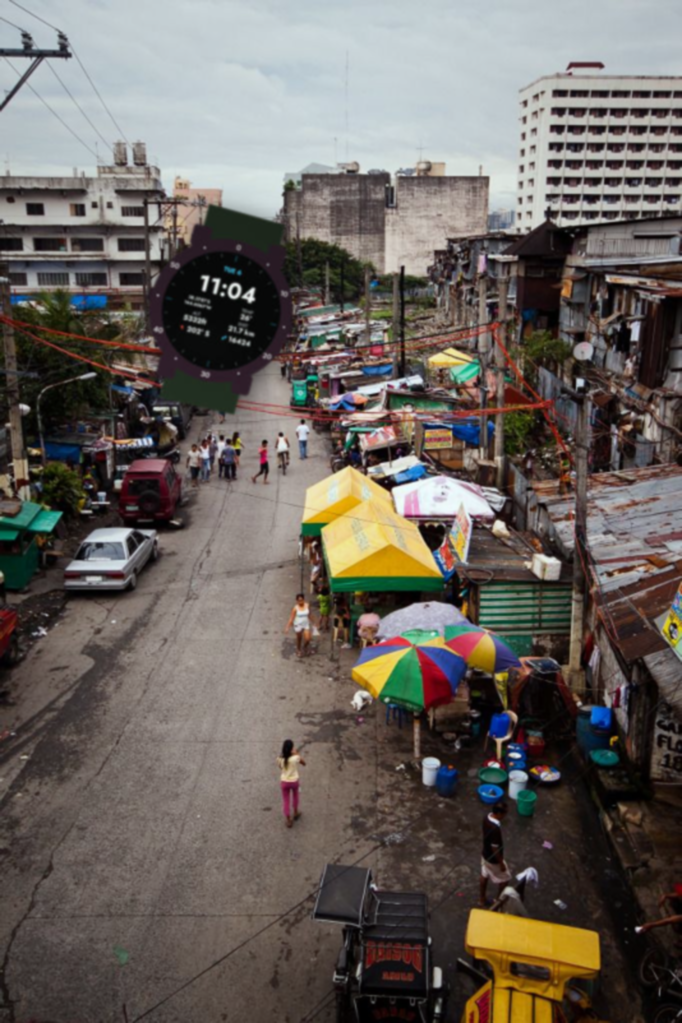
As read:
**11:04**
